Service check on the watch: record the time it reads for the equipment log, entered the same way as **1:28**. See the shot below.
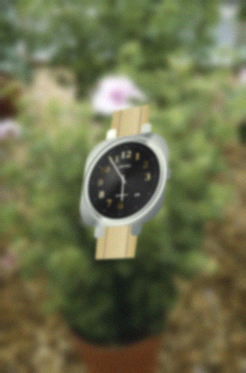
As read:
**5:54**
